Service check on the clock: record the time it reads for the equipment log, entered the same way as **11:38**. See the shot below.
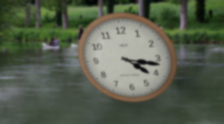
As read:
**4:17**
